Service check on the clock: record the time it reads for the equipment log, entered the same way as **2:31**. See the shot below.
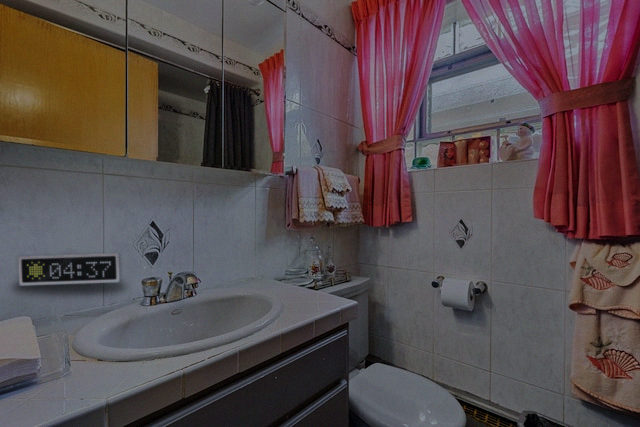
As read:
**4:37**
